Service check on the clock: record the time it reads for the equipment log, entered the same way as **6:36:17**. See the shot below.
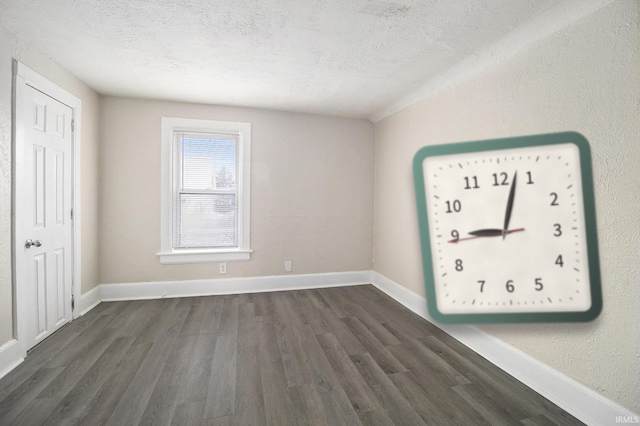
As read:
**9:02:44**
